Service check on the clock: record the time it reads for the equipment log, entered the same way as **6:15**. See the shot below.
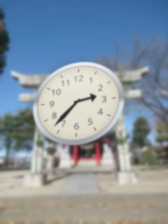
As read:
**2:37**
